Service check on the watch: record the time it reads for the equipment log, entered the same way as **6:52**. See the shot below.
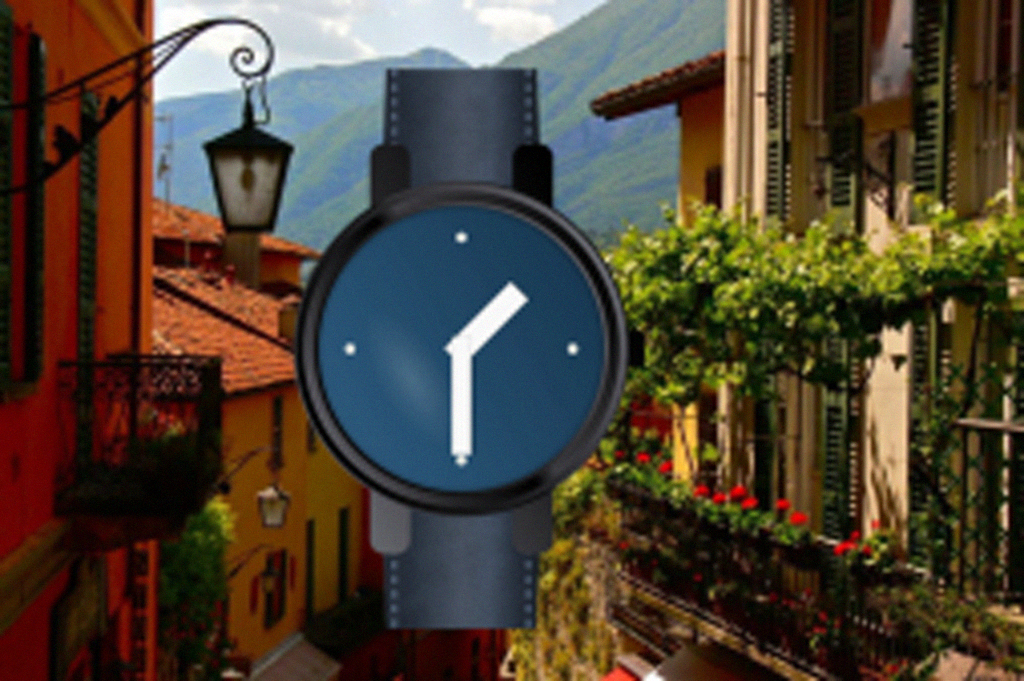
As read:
**1:30**
